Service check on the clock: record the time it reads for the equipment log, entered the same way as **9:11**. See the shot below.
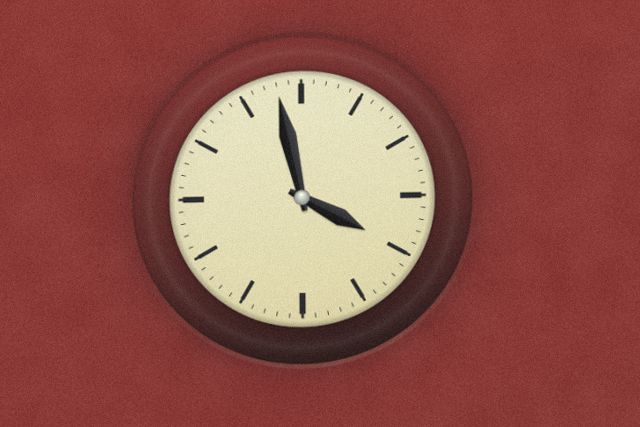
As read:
**3:58**
